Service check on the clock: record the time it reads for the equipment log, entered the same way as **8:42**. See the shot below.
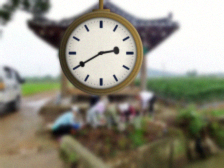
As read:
**2:40**
